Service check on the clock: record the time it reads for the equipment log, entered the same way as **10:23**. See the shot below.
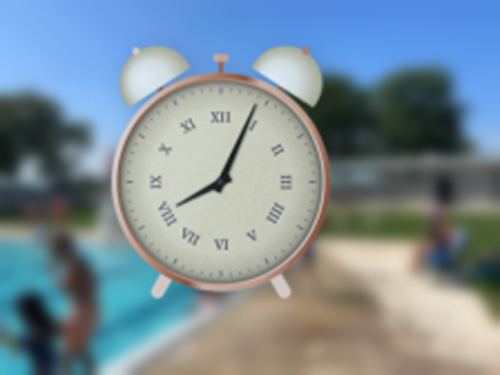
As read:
**8:04**
